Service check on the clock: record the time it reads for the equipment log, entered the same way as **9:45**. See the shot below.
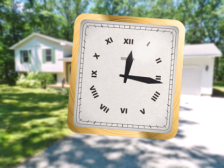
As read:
**12:16**
